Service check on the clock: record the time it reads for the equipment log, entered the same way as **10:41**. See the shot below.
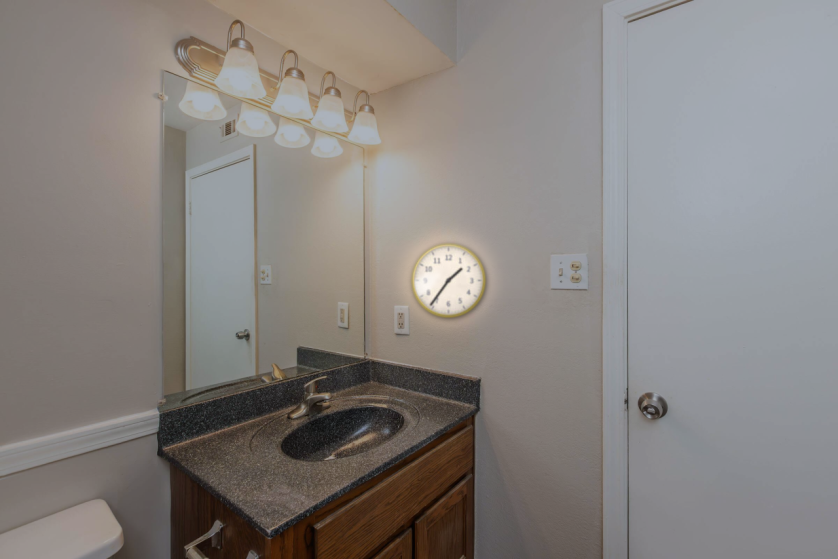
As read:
**1:36**
